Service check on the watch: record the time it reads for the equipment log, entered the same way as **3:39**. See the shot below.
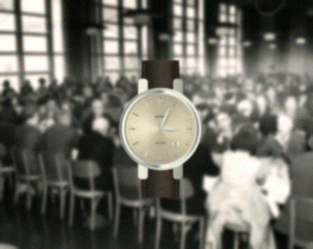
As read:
**3:04**
